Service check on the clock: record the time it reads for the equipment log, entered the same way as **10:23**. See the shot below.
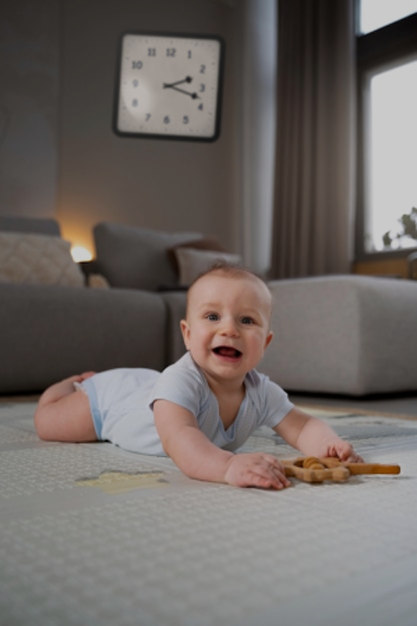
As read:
**2:18**
